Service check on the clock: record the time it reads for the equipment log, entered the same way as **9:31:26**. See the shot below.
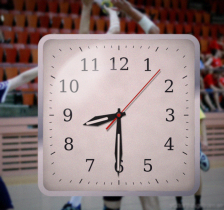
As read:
**8:30:07**
